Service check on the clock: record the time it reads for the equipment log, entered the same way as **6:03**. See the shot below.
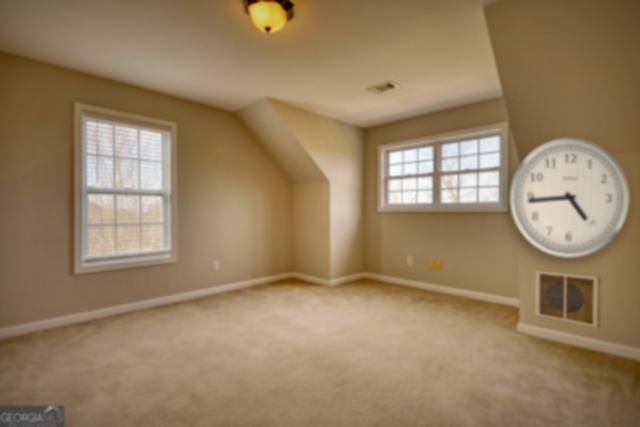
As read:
**4:44**
